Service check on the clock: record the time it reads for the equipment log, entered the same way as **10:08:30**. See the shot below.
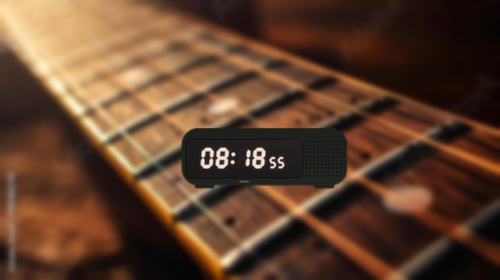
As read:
**8:18:55**
